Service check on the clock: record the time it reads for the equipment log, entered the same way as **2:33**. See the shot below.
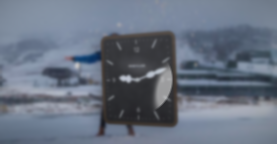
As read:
**9:12**
